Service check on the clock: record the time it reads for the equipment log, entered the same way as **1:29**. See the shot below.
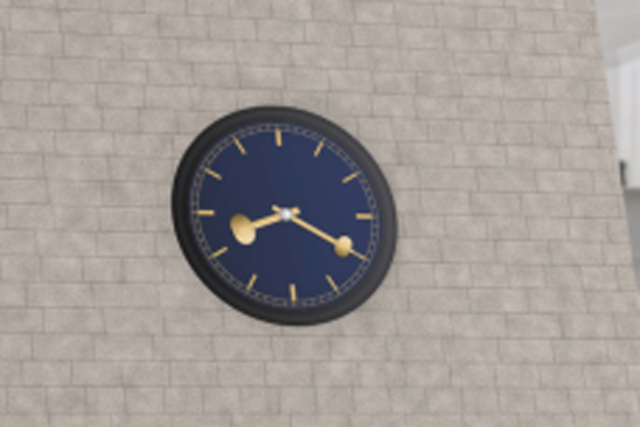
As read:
**8:20**
